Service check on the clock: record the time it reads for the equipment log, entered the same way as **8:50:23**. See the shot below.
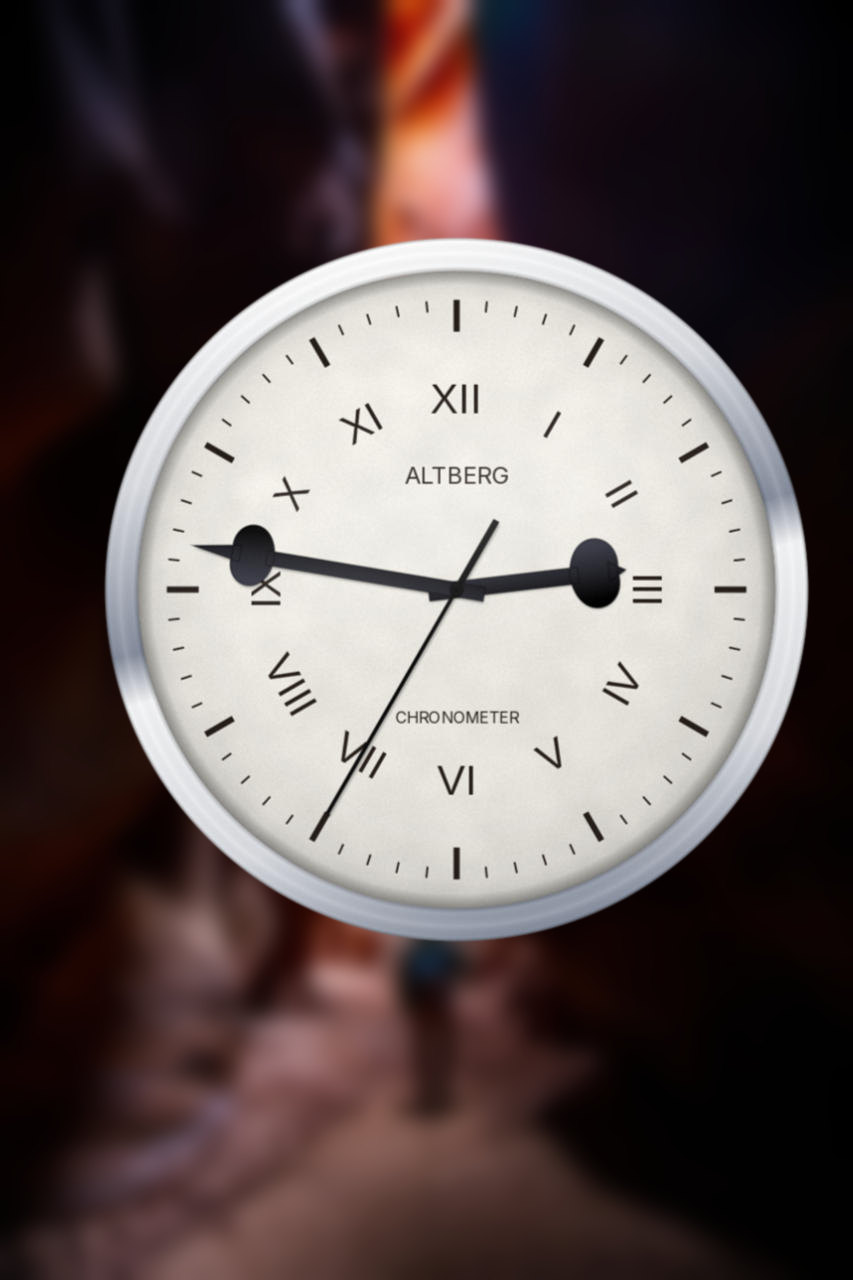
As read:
**2:46:35**
